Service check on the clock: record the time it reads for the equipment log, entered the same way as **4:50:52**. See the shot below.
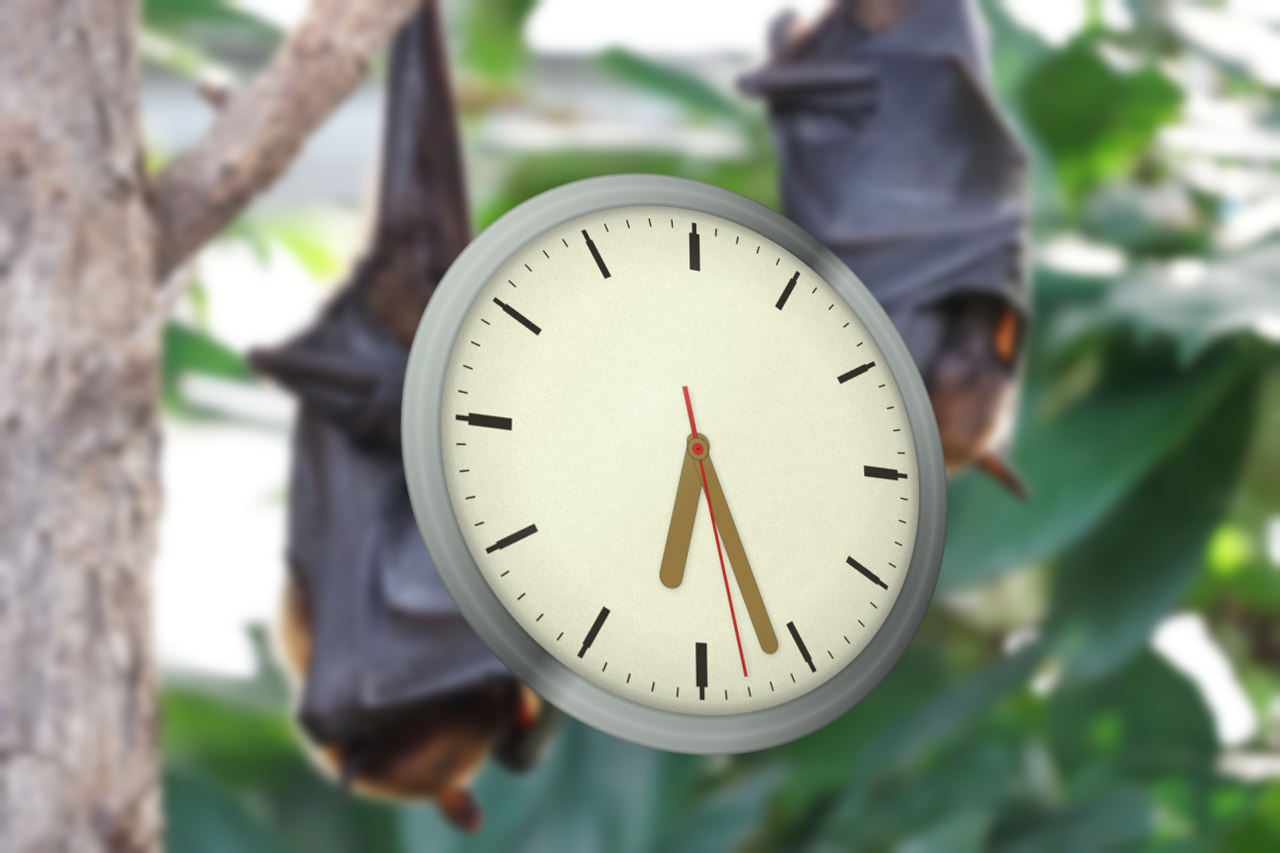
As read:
**6:26:28**
